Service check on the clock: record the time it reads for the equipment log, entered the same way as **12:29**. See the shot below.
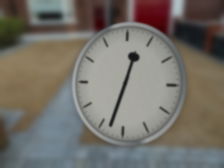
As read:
**12:33**
